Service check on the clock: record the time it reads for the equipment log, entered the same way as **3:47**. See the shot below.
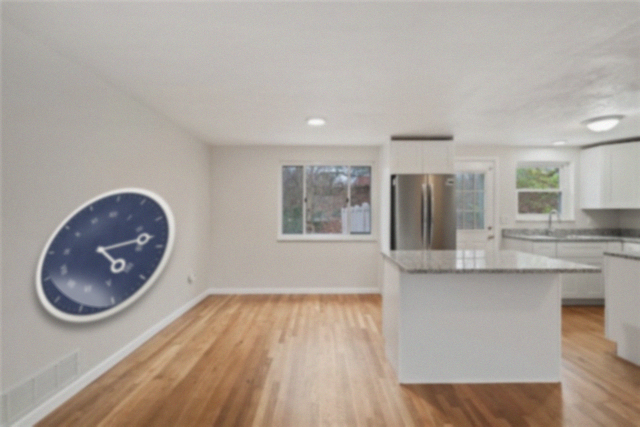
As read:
**4:13**
